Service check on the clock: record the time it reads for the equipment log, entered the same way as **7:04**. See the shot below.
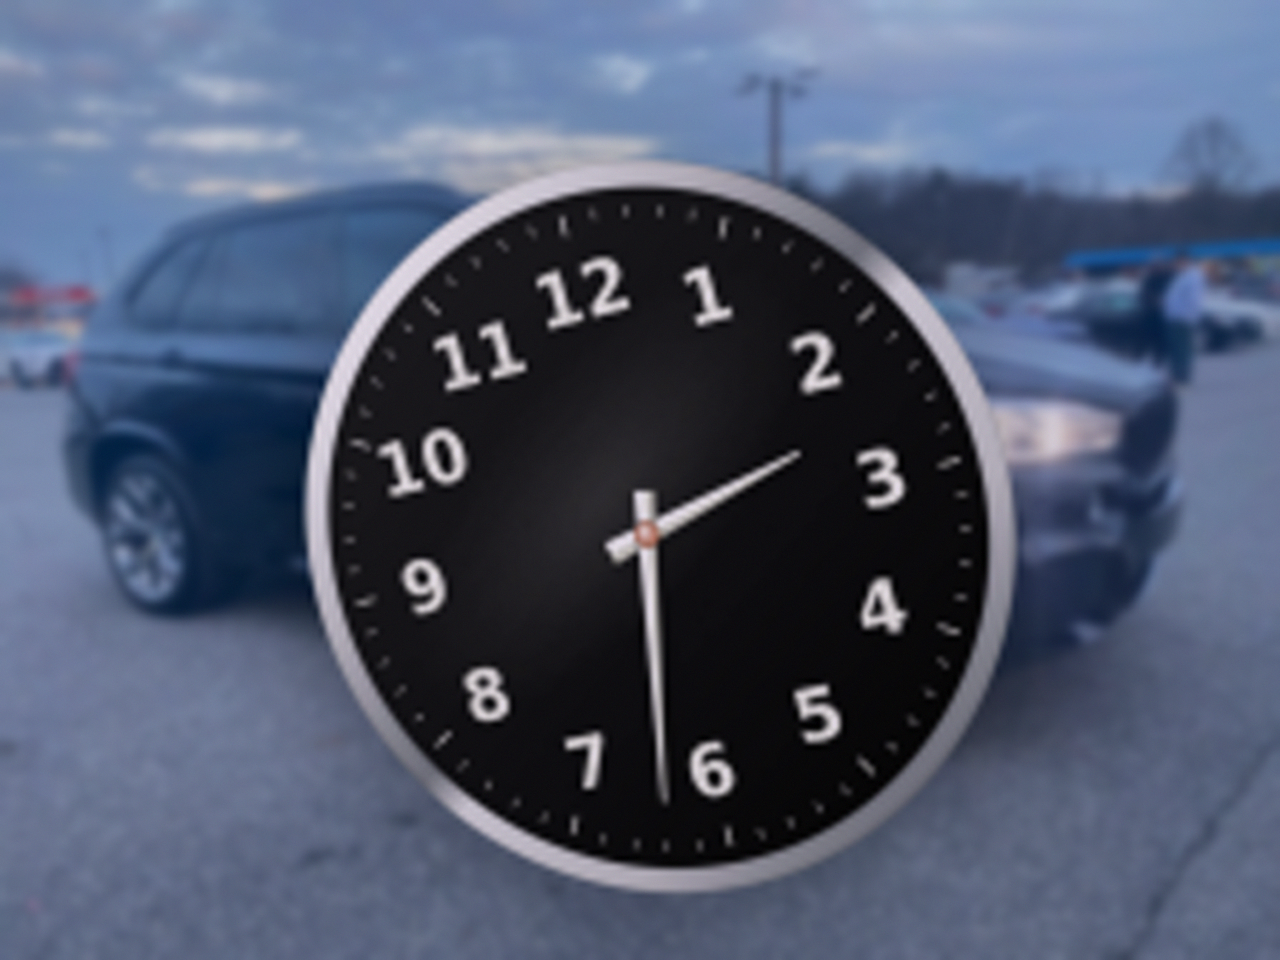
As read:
**2:32**
